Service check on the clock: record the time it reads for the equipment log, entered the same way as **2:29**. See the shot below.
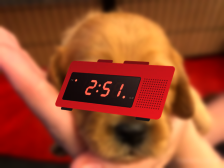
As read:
**2:51**
